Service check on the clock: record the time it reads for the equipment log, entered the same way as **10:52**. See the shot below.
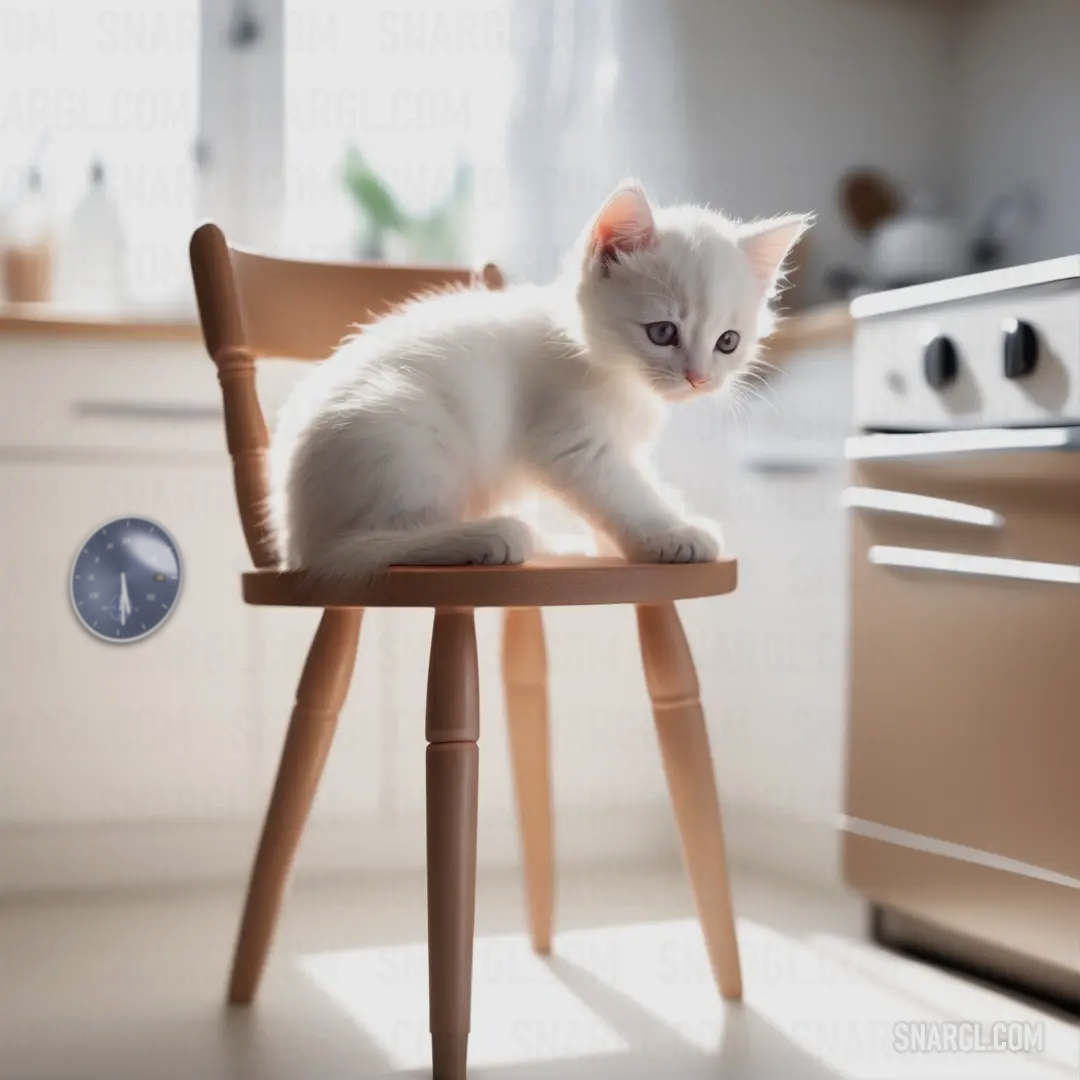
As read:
**5:29**
